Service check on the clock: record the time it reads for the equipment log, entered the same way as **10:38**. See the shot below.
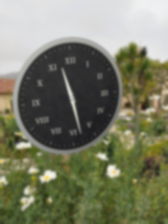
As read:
**11:28**
